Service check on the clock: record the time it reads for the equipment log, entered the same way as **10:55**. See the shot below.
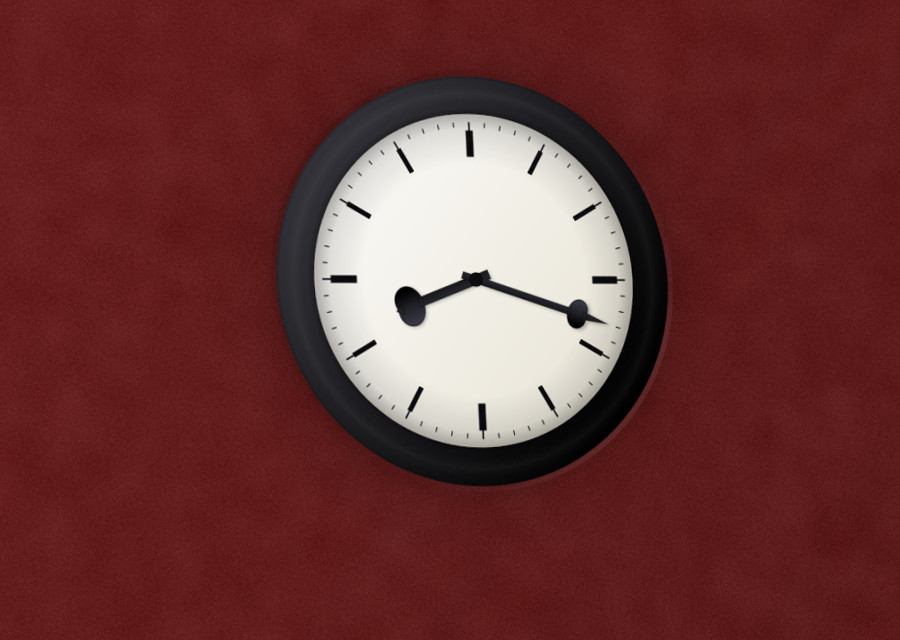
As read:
**8:18**
